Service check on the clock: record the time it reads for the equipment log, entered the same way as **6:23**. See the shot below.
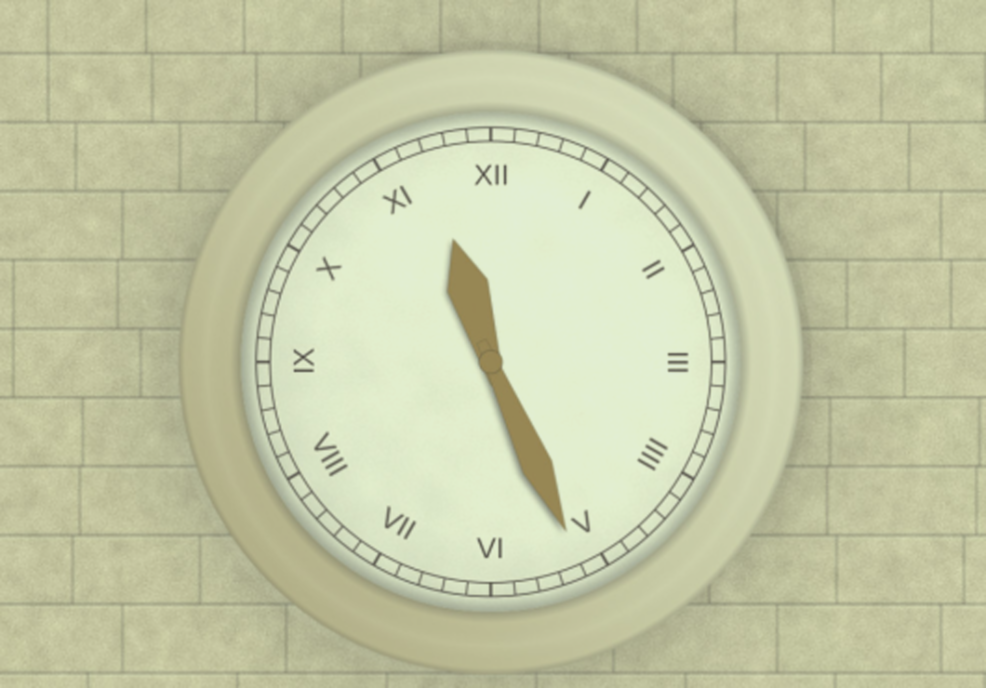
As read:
**11:26**
